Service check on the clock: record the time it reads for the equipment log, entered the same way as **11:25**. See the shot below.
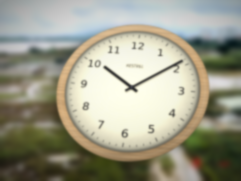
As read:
**10:09**
